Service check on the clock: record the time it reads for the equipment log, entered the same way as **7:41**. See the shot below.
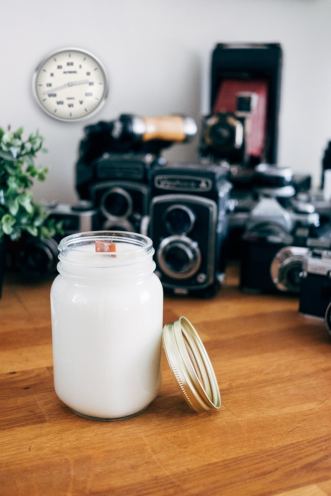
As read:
**2:42**
